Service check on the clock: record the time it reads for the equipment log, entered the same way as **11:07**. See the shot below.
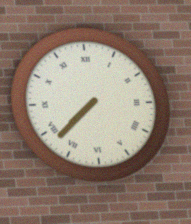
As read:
**7:38**
